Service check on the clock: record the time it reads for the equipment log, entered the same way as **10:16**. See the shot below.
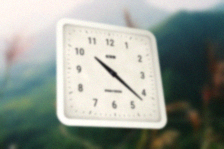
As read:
**10:22**
